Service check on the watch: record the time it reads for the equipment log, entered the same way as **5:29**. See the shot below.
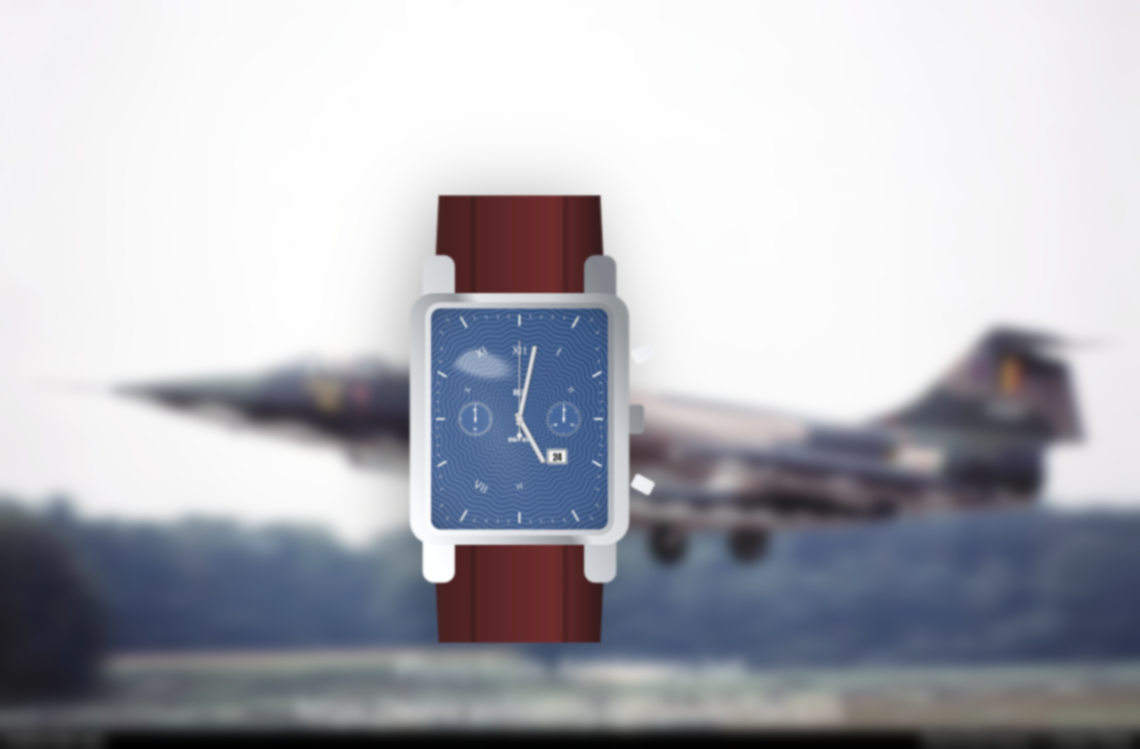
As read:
**5:02**
